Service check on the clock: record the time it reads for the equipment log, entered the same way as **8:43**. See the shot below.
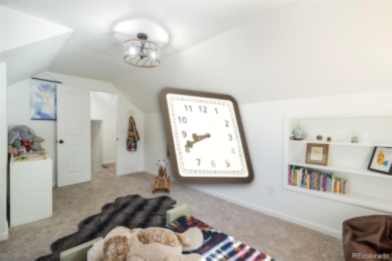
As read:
**8:41**
